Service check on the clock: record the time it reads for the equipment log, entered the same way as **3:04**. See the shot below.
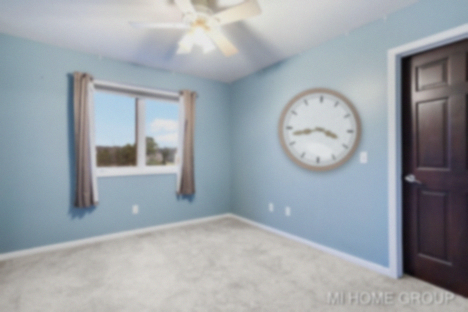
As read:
**3:43**
